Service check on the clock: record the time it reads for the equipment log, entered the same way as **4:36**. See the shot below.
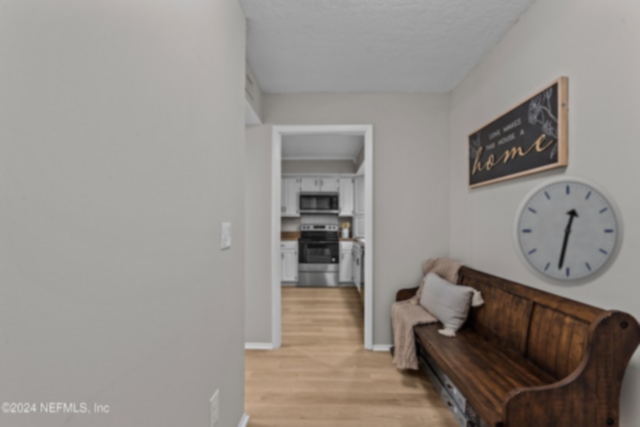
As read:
**12:32**
